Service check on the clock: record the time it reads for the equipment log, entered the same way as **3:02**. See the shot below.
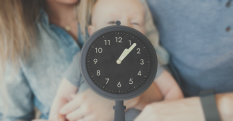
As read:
**1:07**
